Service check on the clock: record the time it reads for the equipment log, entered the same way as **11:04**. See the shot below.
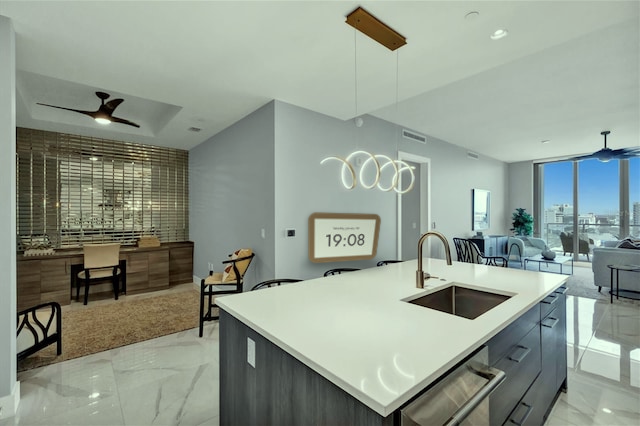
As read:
**19:08**
